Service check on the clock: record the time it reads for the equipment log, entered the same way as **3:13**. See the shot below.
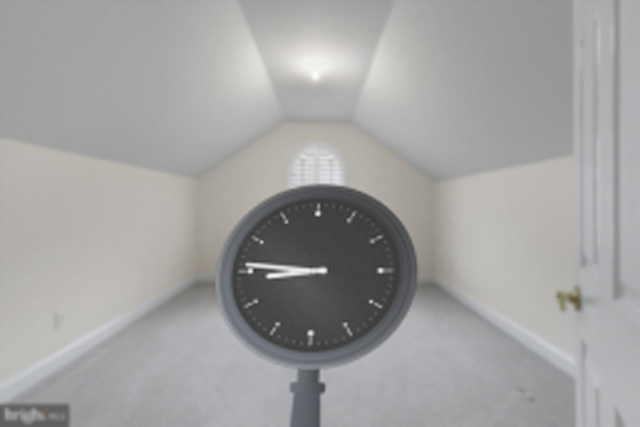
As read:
**8:46**
